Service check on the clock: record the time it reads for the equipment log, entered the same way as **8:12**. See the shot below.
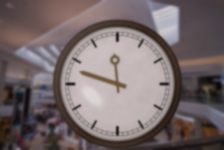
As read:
**11:48**
